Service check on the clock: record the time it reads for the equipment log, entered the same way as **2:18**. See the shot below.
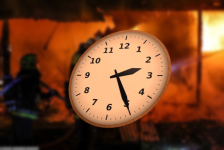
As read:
**2:25**
